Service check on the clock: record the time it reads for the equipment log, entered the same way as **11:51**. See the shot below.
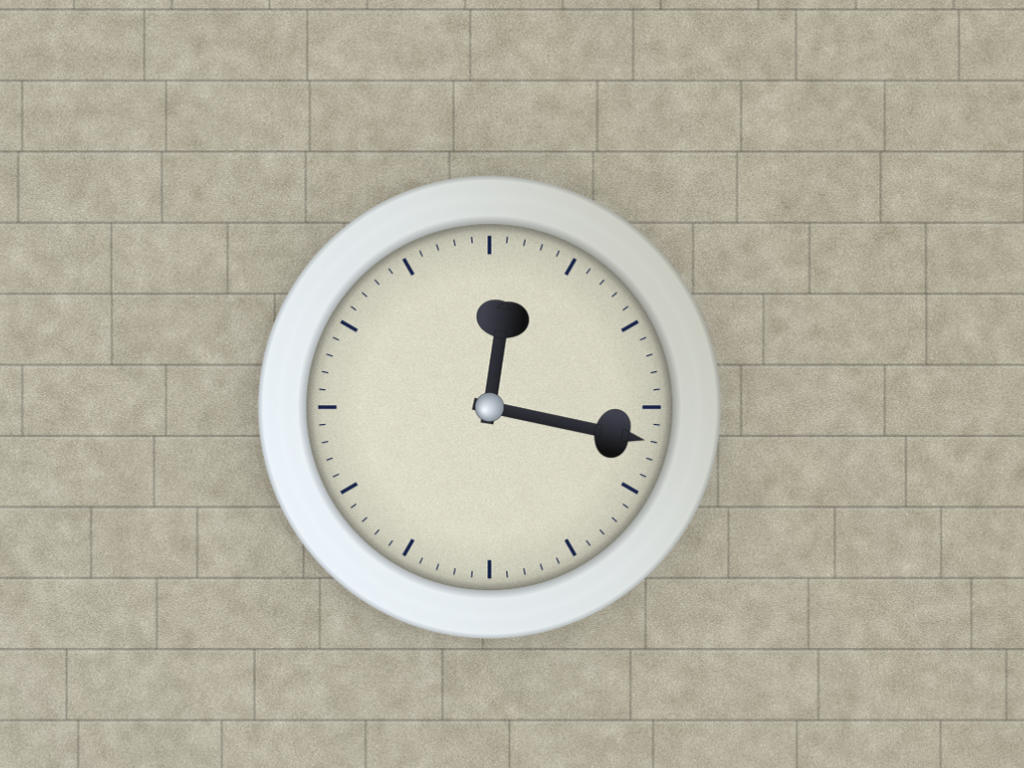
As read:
**12:17**
